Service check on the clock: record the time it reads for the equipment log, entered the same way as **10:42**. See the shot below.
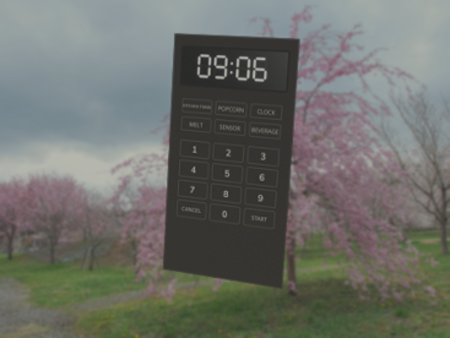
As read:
**9:06**
